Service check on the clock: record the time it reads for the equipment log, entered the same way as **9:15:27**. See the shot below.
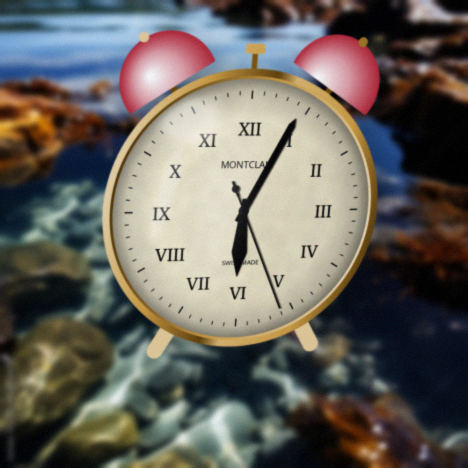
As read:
**6:04:26**
